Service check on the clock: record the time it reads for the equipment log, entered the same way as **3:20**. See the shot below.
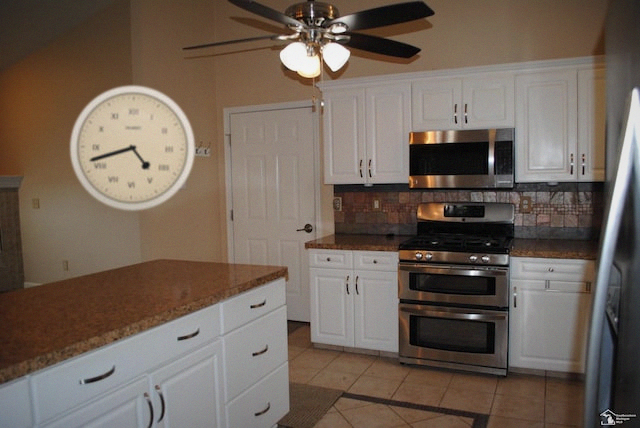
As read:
**4:42**
